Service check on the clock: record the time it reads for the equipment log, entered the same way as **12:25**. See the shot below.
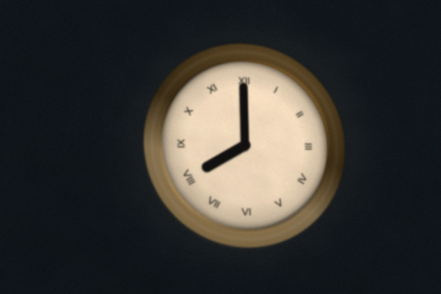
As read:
**8:00**
